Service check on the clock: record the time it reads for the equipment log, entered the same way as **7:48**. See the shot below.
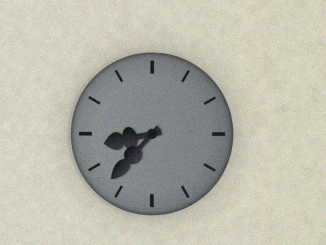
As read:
**8:37**
